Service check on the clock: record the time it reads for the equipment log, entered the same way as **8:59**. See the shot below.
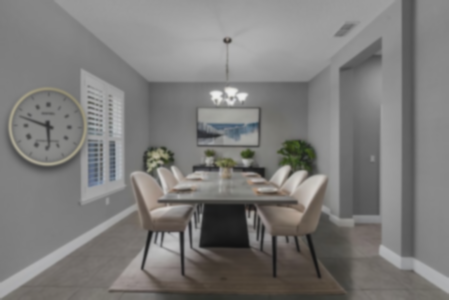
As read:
**5:48**
